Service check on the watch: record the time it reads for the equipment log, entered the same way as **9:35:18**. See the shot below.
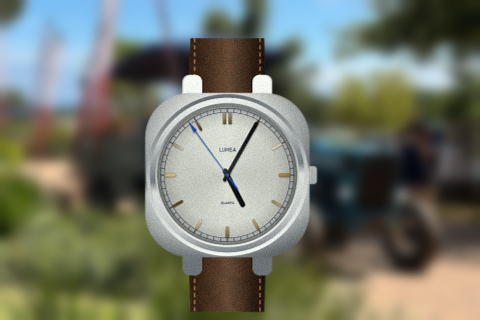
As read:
**5:04:54**
